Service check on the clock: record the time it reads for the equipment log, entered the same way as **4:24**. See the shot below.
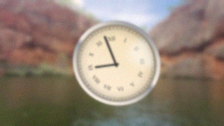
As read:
**8:58**
